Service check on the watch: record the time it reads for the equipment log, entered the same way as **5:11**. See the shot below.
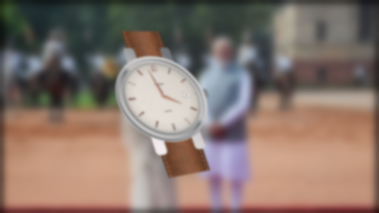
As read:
**3:58**
